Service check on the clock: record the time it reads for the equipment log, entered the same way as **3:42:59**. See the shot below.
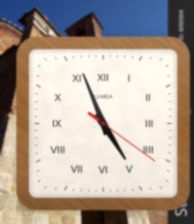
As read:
**4:56:21**
